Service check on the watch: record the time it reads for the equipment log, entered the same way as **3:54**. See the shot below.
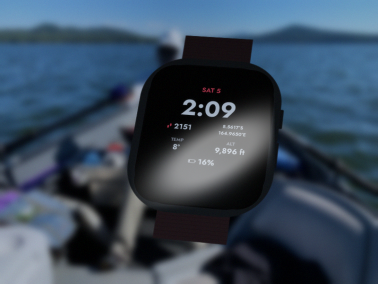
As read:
**2:09**
